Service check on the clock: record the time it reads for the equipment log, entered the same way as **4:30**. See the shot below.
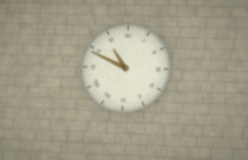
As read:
**10:49**
